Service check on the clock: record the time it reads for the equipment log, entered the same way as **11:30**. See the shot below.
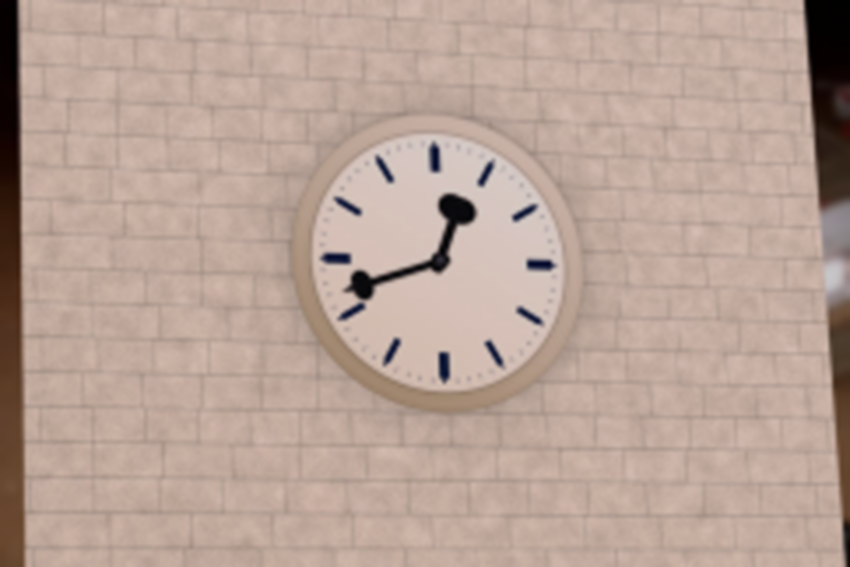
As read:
**12:42**
